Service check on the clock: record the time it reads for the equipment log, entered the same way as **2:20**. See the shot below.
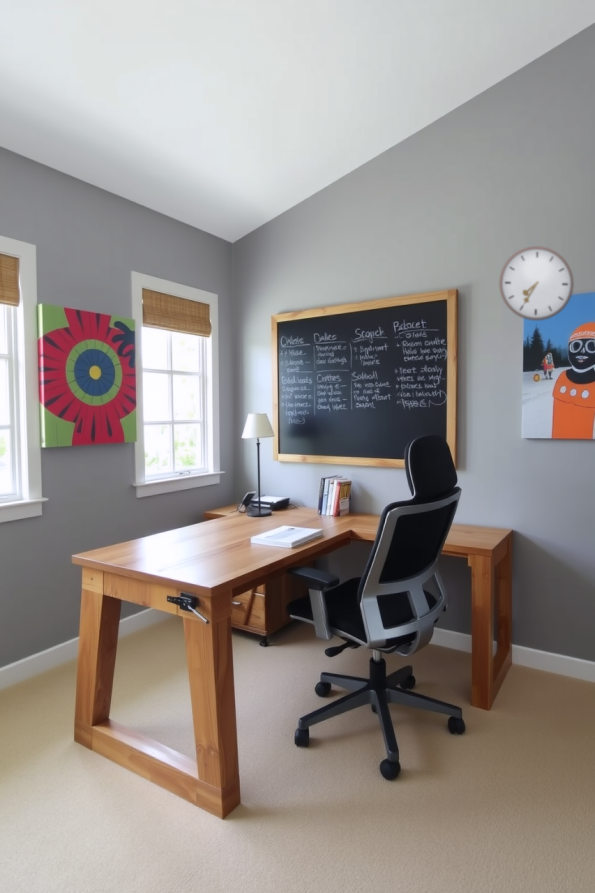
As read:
**7:35**
